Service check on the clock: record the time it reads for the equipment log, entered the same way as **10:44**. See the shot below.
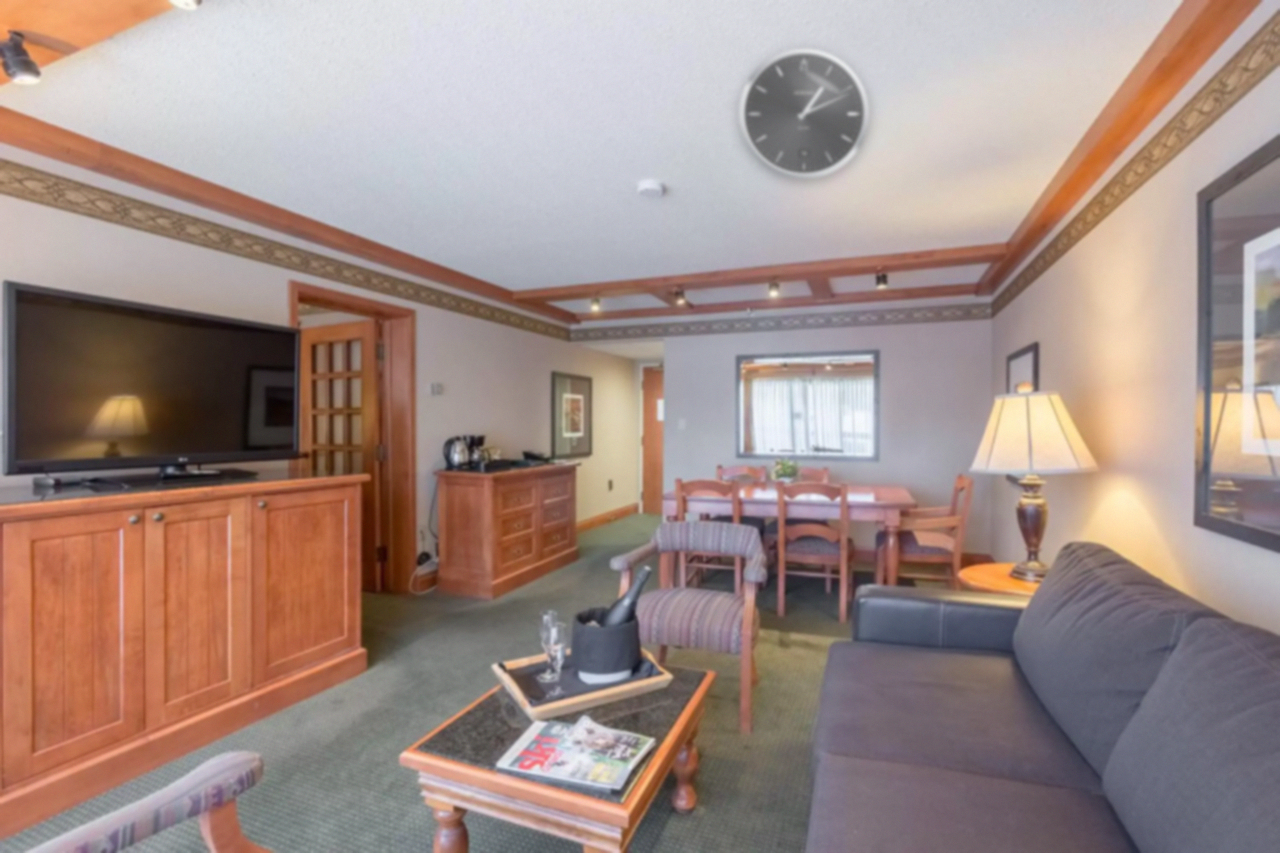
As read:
**1:11**
